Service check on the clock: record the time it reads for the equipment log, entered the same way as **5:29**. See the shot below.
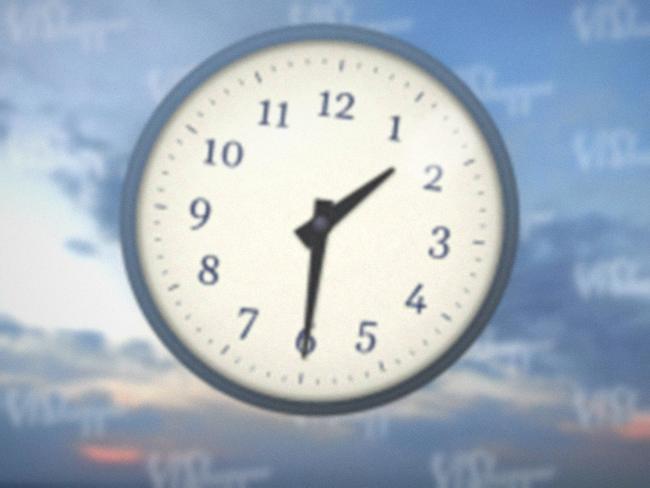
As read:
**1:30**
